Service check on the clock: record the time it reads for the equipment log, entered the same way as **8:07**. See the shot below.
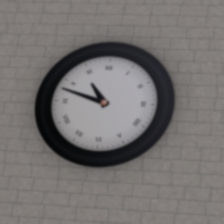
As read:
**10:48**
